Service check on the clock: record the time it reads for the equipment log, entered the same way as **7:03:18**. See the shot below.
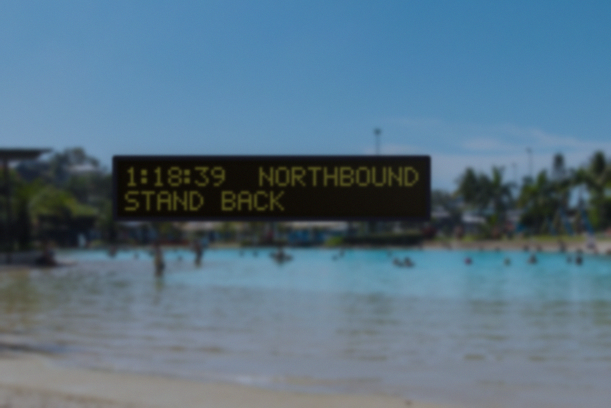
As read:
**1:18:39**
